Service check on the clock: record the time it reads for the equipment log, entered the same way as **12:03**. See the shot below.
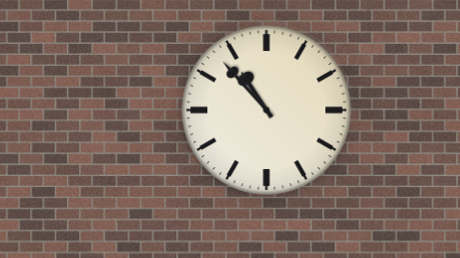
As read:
**10:53**
